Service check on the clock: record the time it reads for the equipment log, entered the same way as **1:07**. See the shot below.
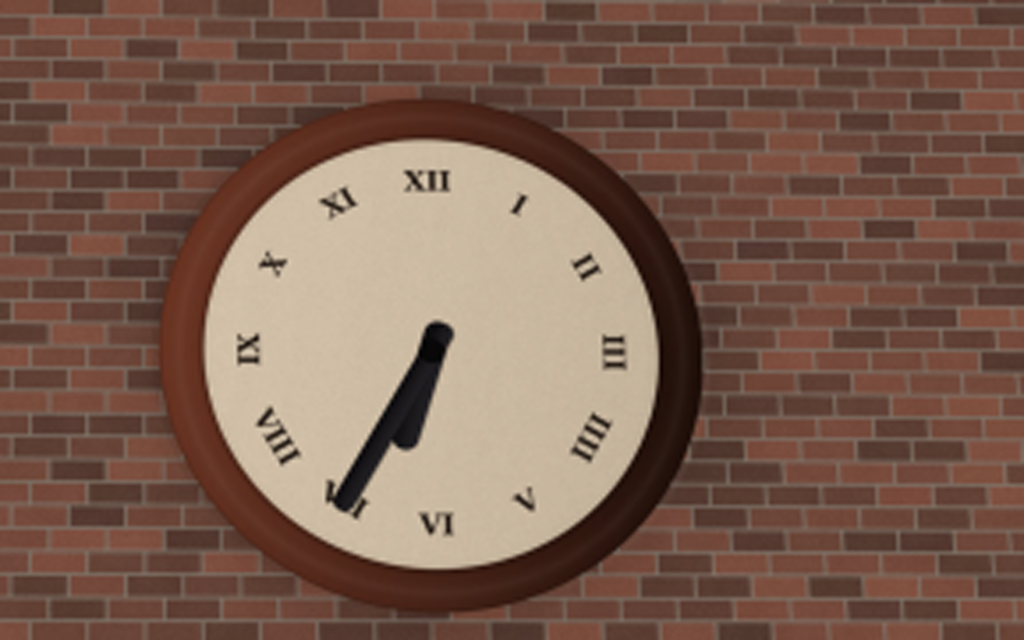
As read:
**6:35**
